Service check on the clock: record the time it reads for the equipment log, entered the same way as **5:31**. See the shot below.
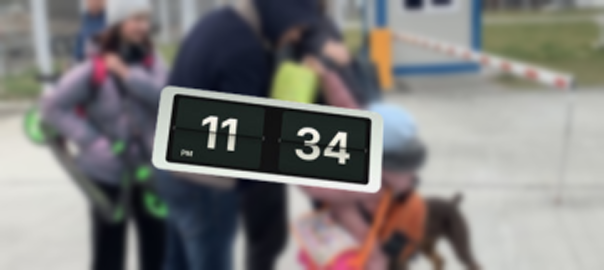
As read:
**11:34**
